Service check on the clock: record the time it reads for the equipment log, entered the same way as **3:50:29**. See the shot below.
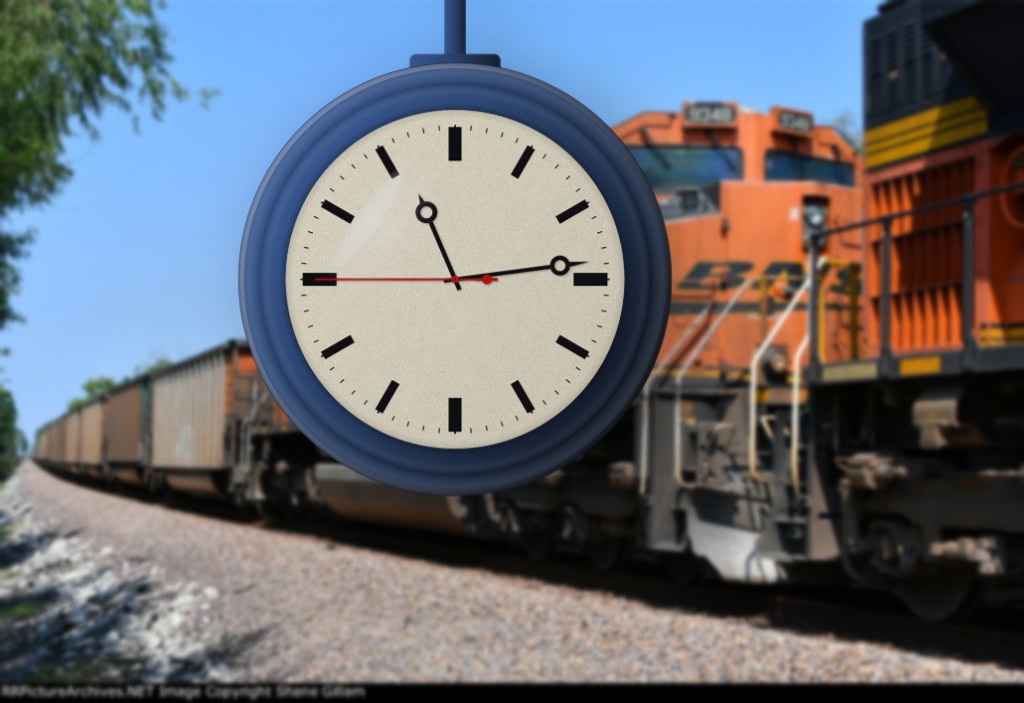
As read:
**11:13:45**
